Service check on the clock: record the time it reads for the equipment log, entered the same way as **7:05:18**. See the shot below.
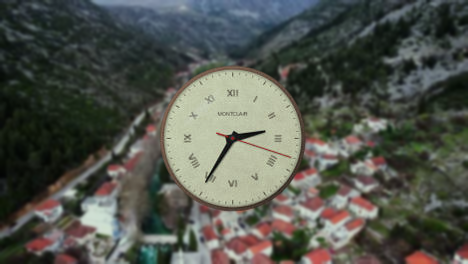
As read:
**2:35:18**
